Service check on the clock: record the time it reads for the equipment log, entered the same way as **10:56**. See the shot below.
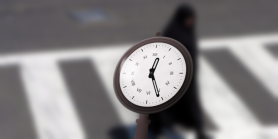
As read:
**12:26**
